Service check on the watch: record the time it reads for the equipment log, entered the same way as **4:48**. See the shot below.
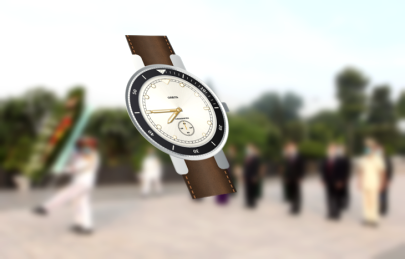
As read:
**7:45**
